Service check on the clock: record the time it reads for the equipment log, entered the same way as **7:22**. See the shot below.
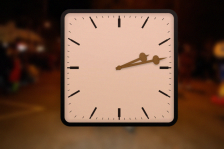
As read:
**2:13**
